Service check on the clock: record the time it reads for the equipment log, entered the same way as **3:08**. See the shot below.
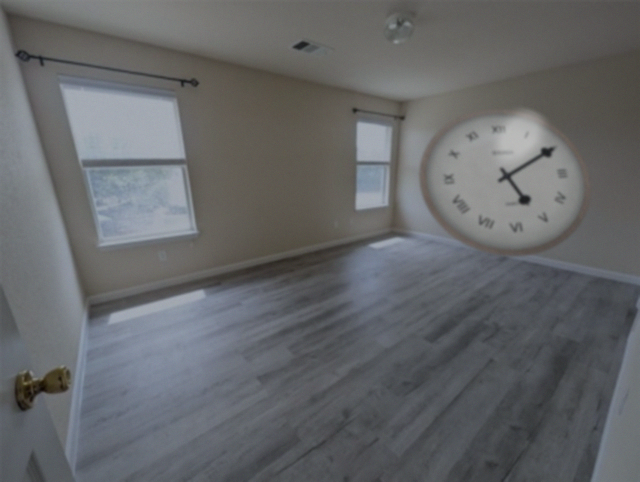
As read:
**5:10**
